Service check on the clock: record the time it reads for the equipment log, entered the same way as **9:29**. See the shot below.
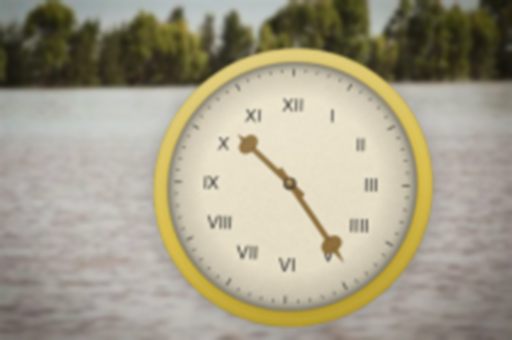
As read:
**10:24**
